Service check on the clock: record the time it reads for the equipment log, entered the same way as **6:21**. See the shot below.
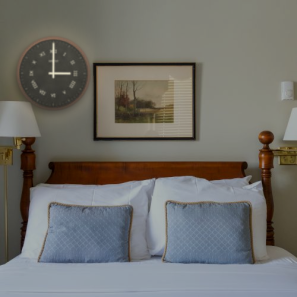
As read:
**3:00**
